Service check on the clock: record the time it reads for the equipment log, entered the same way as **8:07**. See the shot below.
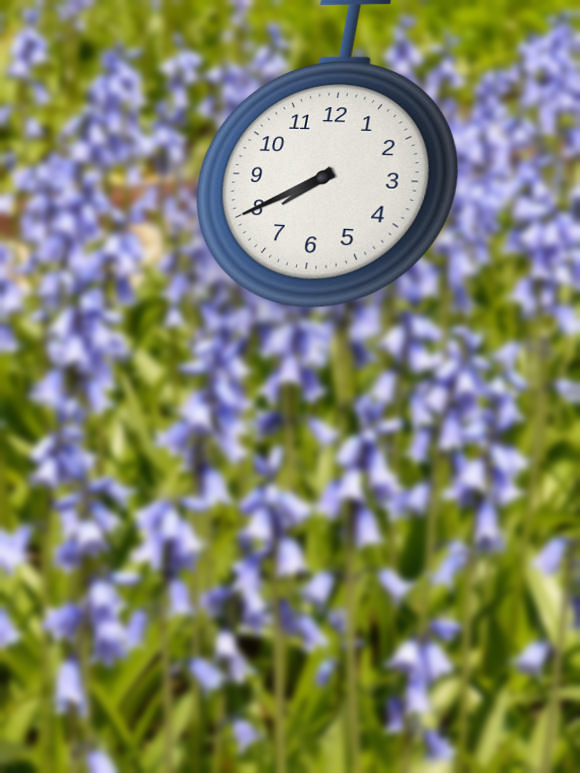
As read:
**7:40**
